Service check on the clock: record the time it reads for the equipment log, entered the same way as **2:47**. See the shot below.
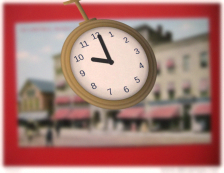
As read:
**10:01**
